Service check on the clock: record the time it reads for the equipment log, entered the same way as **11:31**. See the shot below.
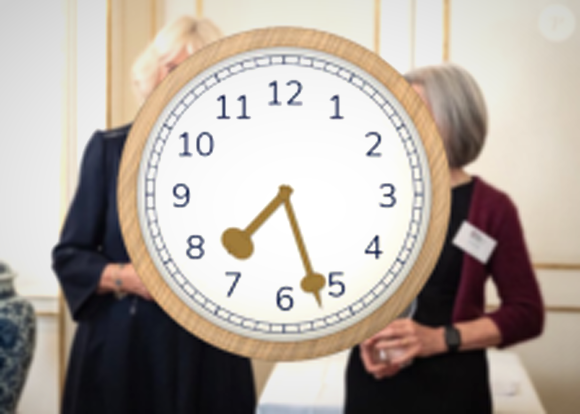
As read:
**7:27**
